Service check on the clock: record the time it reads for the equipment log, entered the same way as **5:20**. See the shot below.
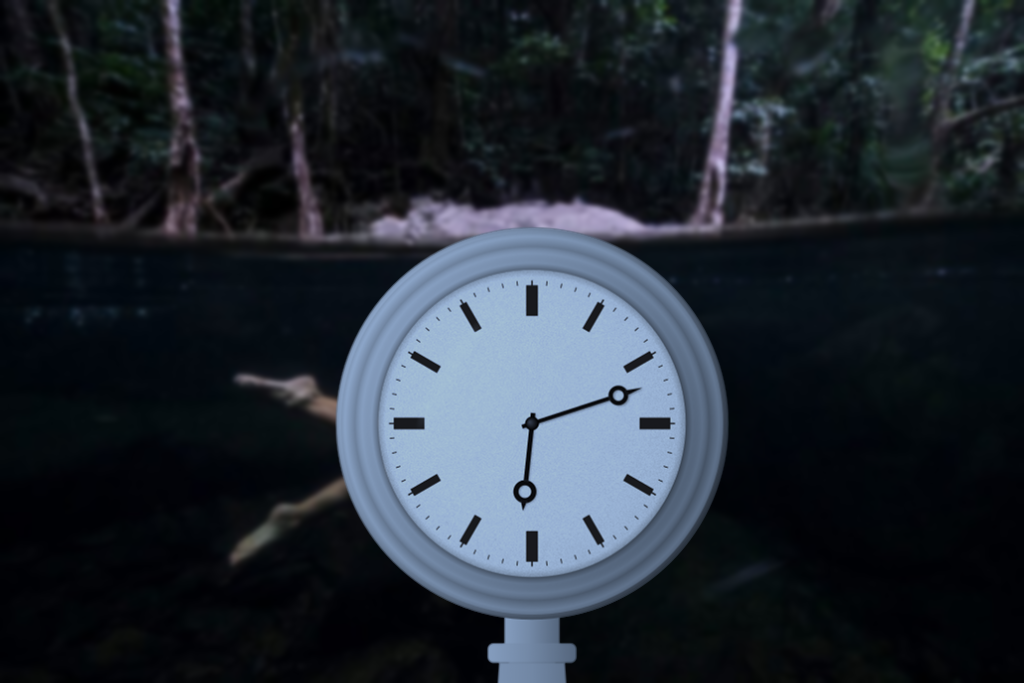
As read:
**6:12**
